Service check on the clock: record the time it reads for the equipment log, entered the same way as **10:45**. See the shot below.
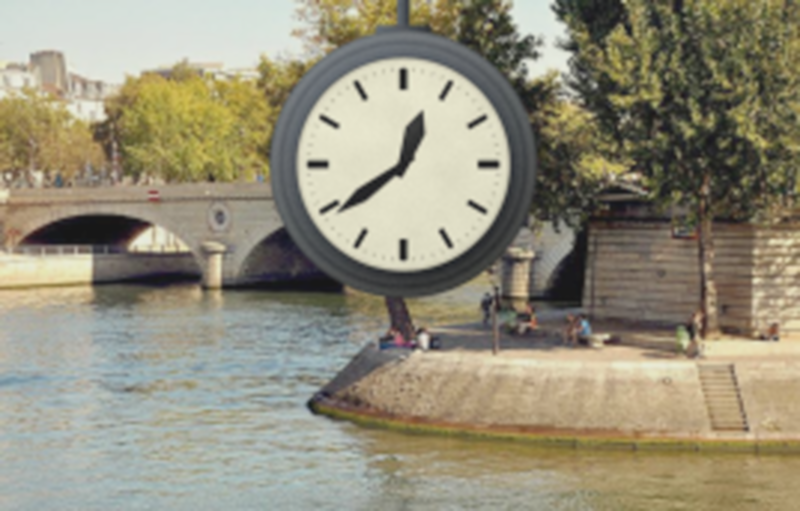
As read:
**12:39**
